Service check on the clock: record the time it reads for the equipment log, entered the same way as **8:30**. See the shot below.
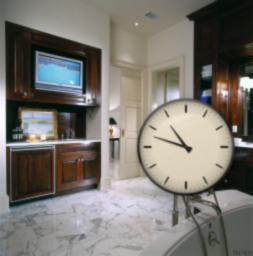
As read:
**10:48**
